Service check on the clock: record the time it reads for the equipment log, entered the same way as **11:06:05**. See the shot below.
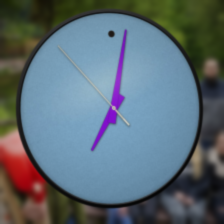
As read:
**7:01:53**
